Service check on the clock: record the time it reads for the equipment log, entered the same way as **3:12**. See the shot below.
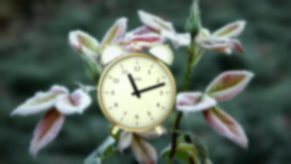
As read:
**11:12**
